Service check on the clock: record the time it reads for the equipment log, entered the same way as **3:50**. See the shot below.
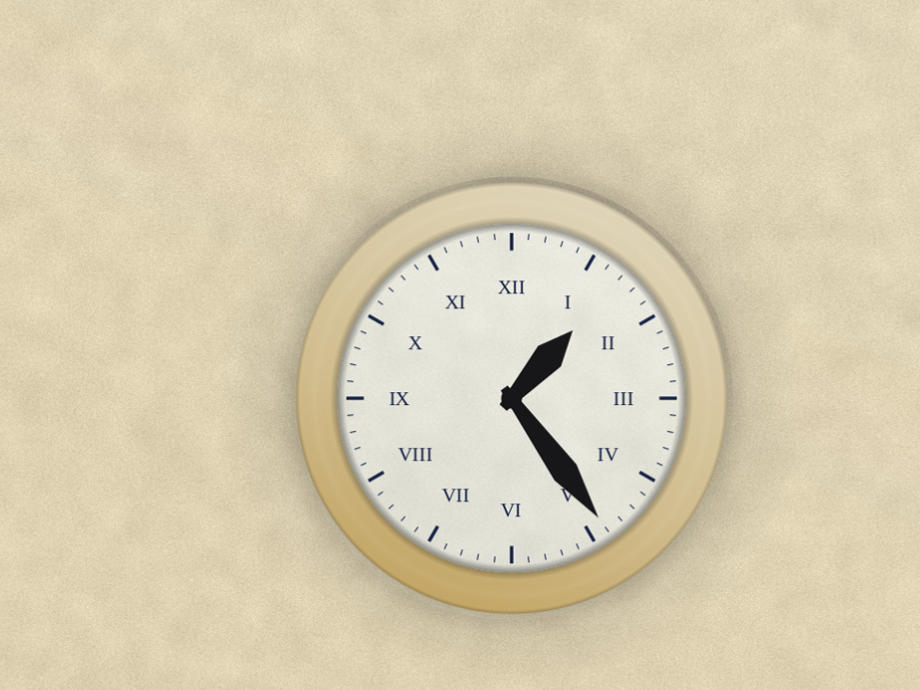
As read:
**1:24**
